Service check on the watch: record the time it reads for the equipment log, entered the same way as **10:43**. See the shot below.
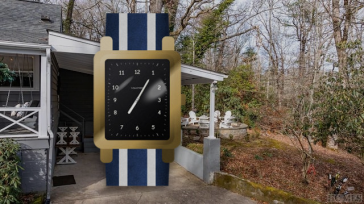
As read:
**7:05**
